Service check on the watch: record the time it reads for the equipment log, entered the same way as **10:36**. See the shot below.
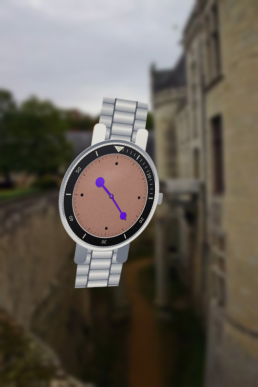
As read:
**10:23**
